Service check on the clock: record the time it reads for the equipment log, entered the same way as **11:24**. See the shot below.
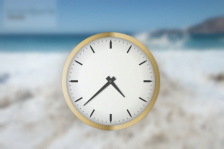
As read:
**4:38**
